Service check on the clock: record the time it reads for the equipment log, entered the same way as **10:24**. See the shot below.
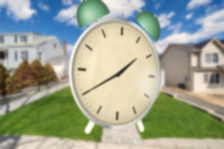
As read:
**1:40**
